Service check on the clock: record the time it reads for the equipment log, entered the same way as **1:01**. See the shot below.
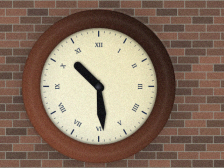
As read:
**10:29**
